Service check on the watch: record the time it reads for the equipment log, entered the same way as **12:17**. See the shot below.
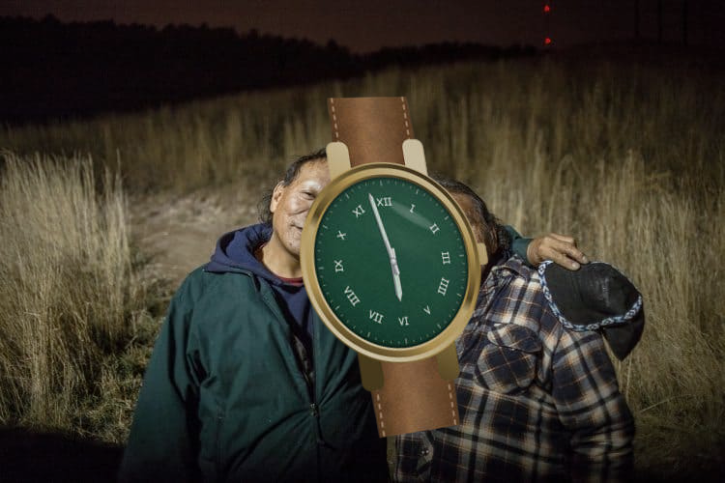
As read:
**5:58**
